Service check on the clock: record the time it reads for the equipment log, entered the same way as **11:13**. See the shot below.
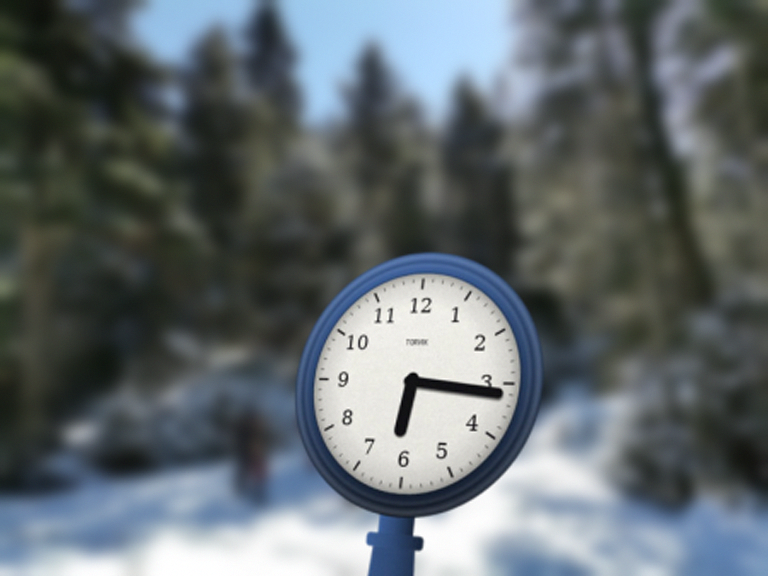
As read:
**6:16**
